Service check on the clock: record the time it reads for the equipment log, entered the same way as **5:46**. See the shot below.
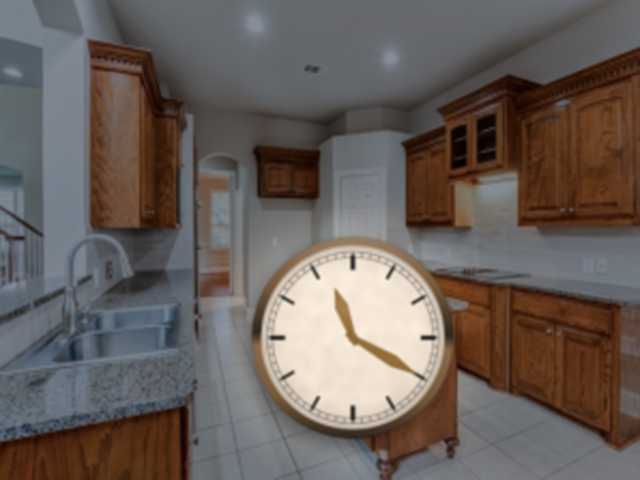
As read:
**11:20**
